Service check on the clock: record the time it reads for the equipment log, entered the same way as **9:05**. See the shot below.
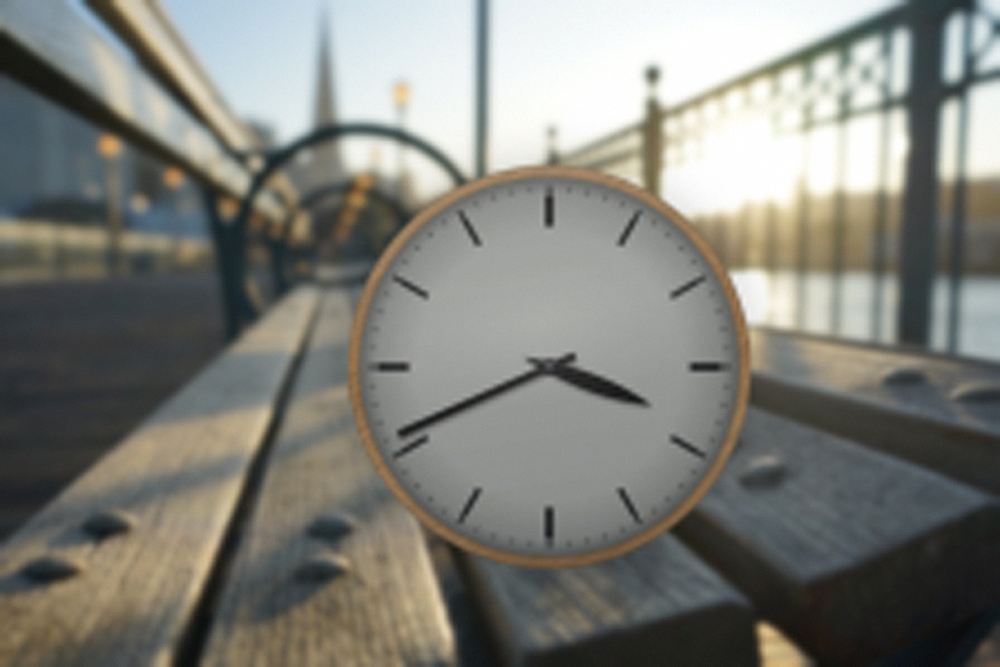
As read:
**3:41**
